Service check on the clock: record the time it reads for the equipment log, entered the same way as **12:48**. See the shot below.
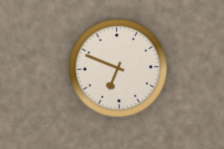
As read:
**6:49**
